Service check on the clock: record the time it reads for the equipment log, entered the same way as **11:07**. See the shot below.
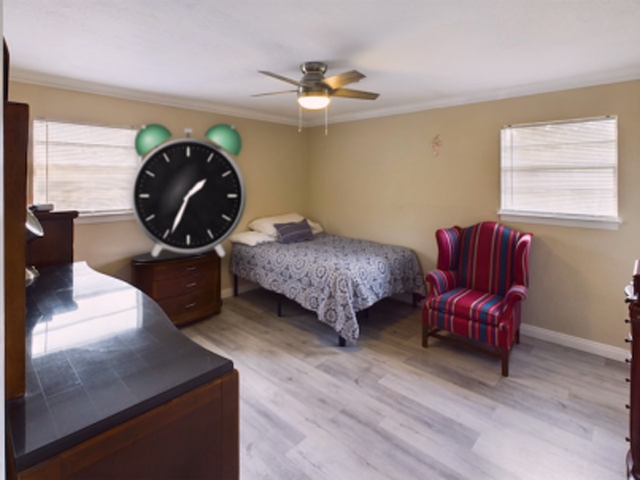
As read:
**1:34**
